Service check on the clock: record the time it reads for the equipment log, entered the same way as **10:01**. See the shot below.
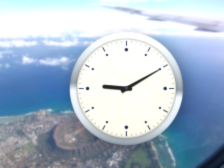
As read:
**9:10**
